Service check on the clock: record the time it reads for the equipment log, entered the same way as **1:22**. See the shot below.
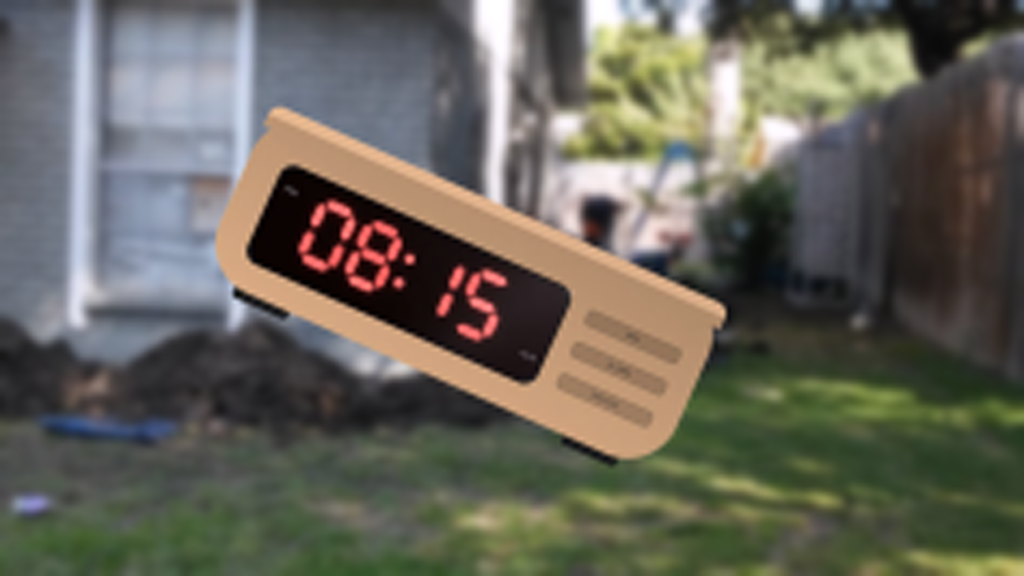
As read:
**8:15**
